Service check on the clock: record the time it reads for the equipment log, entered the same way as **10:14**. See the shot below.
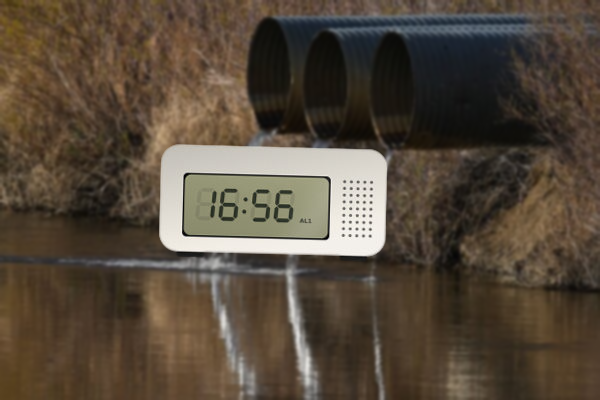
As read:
**16:56**
